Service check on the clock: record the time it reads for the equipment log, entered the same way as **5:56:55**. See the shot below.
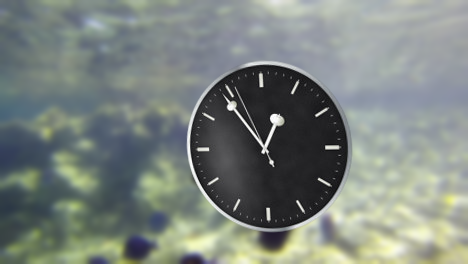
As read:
**12:53:56**
